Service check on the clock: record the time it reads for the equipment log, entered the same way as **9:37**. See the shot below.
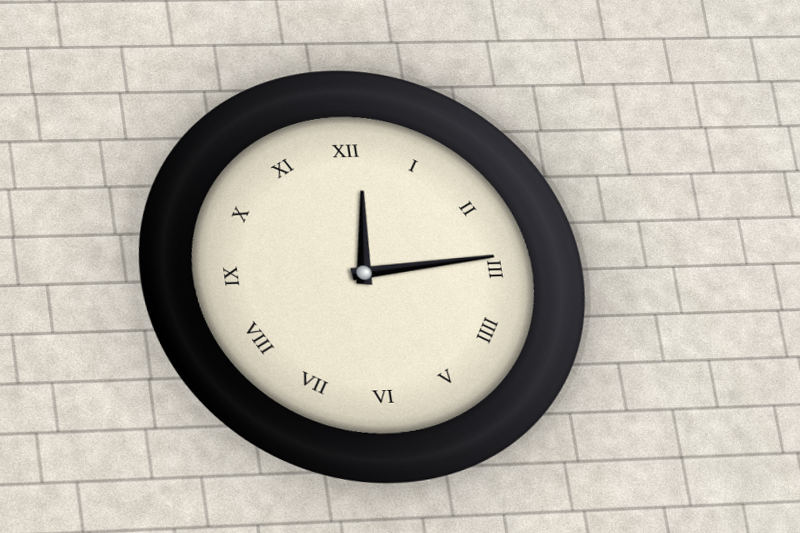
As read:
**12:14**
